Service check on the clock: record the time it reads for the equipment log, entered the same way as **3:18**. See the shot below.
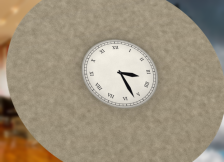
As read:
**3:27**
